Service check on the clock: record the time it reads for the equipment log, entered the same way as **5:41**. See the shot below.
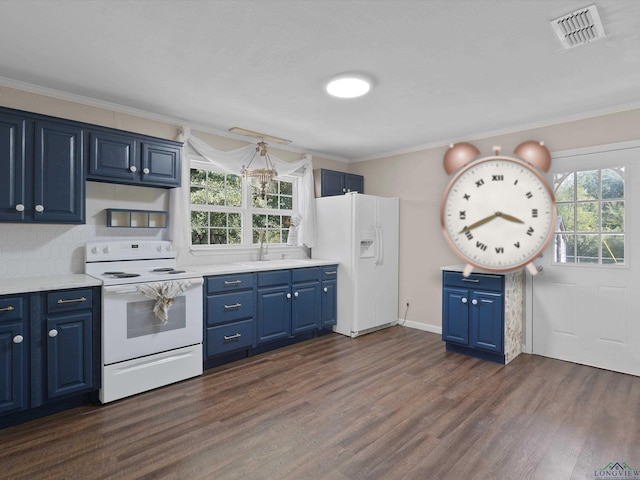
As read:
**3:41**
